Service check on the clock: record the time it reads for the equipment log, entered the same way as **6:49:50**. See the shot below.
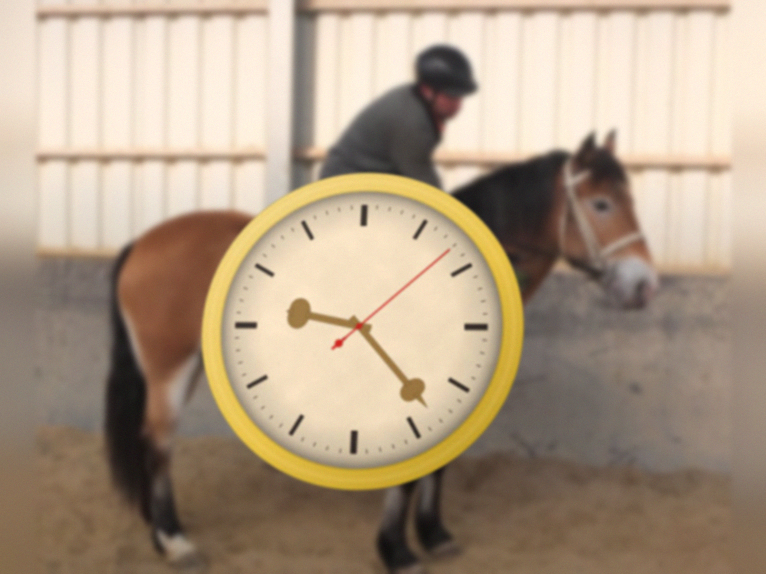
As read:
**9:23:08**
